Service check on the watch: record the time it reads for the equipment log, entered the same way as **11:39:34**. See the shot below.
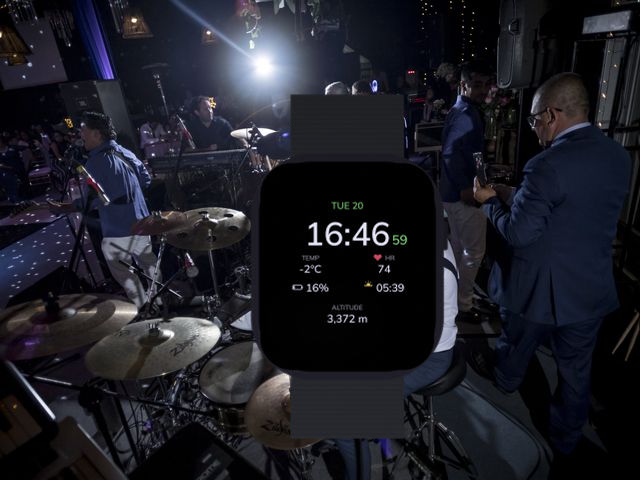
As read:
**16:46:59**
